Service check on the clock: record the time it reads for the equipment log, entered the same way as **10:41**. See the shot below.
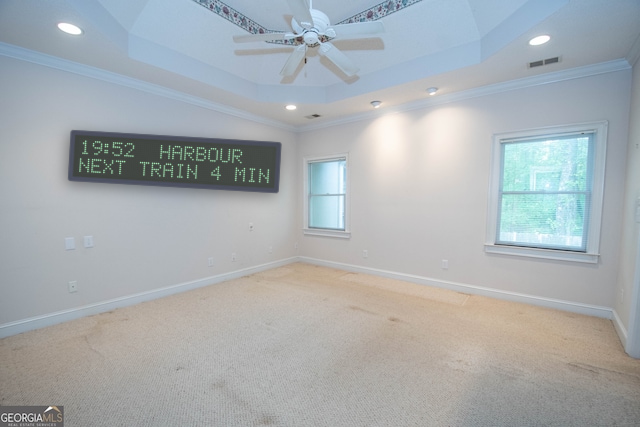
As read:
**19:52**
